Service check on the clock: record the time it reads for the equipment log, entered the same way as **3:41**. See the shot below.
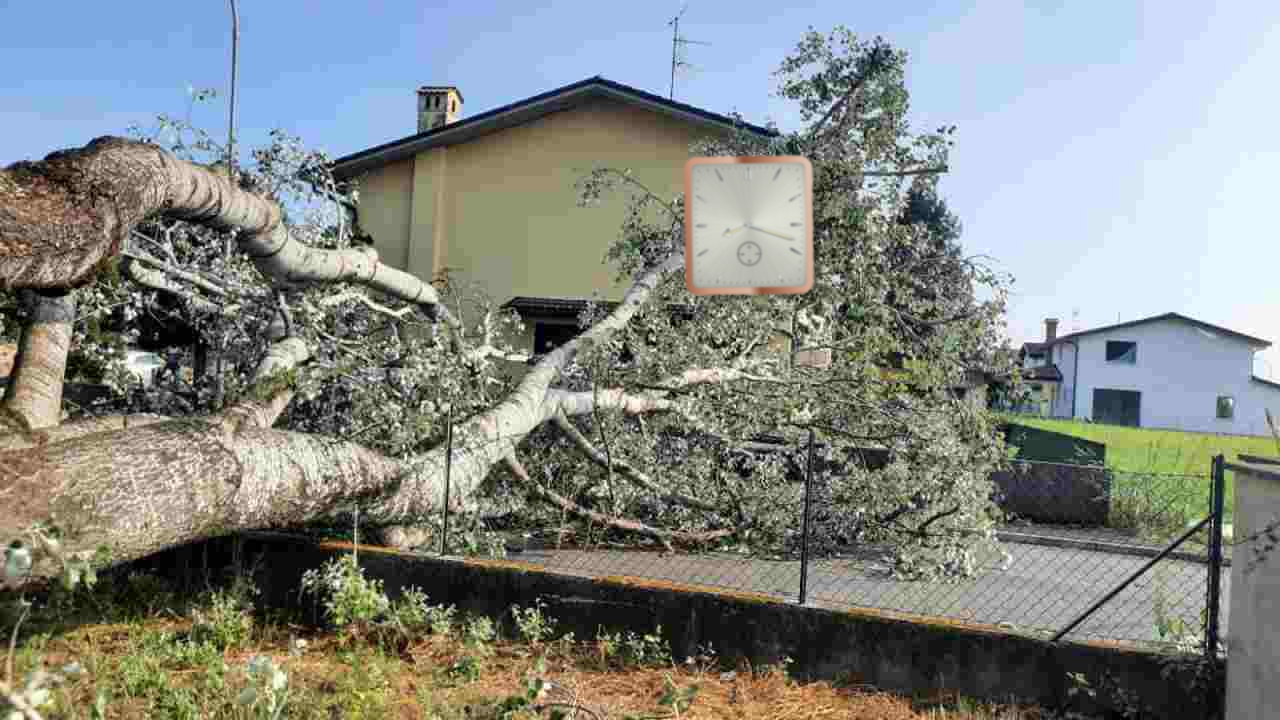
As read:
**8:18**
